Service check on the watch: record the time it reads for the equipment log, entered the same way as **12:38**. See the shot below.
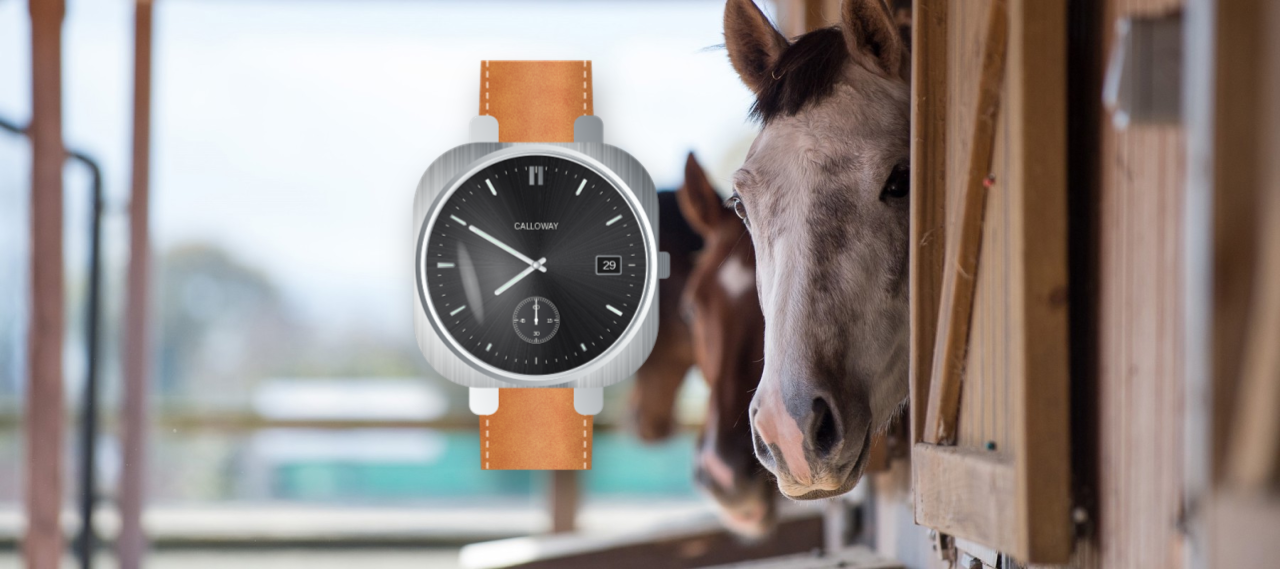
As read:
**7:50**
